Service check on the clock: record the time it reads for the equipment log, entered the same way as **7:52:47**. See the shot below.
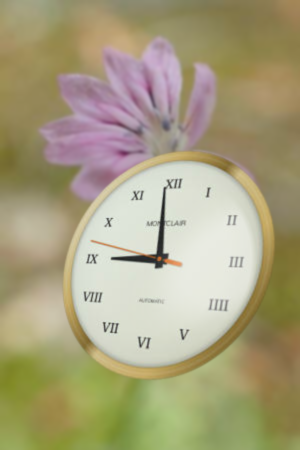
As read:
**8:58:47**
